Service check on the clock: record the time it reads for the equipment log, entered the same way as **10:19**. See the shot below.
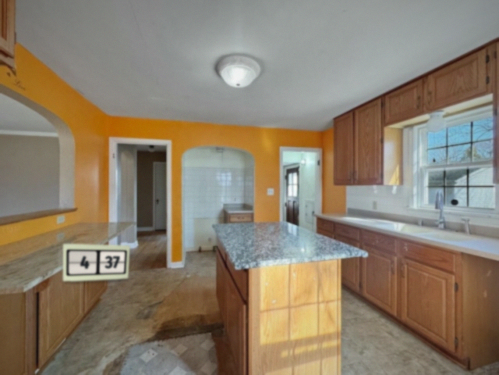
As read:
**4:37**
